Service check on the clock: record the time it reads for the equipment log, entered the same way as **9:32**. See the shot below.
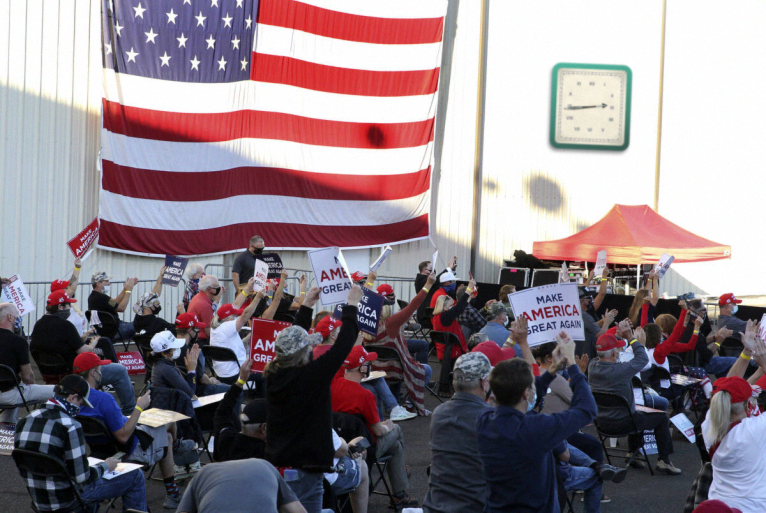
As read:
**2:44**
